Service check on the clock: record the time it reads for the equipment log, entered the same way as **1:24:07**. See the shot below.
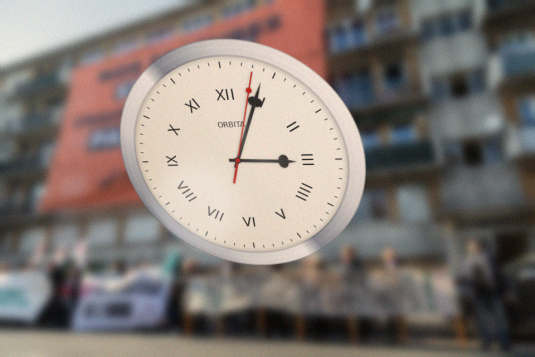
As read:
**3:04:03**
